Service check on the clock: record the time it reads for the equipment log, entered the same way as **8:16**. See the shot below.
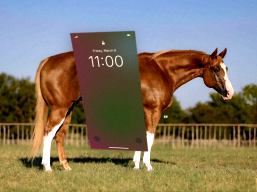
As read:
**11:00**
